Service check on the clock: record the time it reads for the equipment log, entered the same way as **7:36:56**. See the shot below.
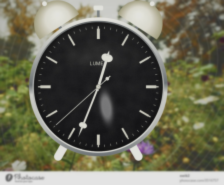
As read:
**12:33:38**
